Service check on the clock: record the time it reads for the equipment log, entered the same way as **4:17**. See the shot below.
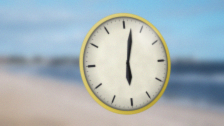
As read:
**6:02**
